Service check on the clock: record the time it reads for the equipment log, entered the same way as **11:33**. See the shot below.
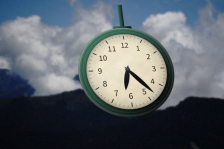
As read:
**6:23**
